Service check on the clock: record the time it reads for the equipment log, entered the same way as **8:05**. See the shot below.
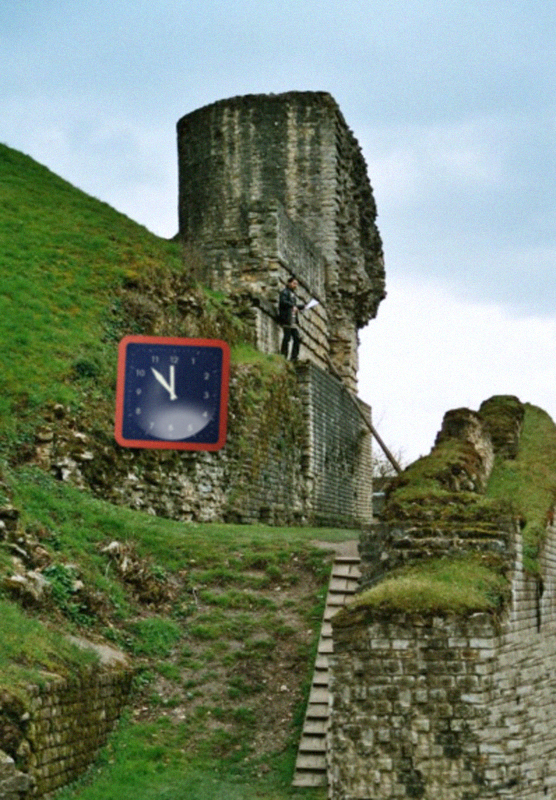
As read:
**11:53**
